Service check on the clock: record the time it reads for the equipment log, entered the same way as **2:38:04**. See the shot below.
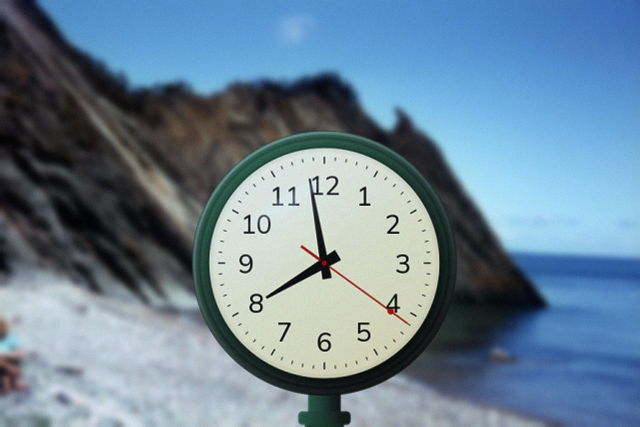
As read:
**7:58:21**
